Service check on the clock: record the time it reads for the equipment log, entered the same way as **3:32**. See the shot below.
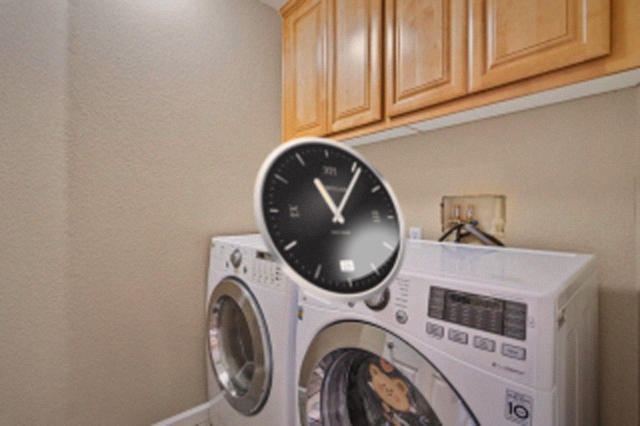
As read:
**11:06**
